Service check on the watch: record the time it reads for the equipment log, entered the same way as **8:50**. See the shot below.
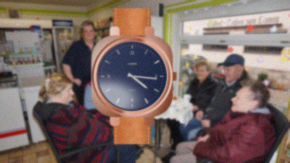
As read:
**4:16**
